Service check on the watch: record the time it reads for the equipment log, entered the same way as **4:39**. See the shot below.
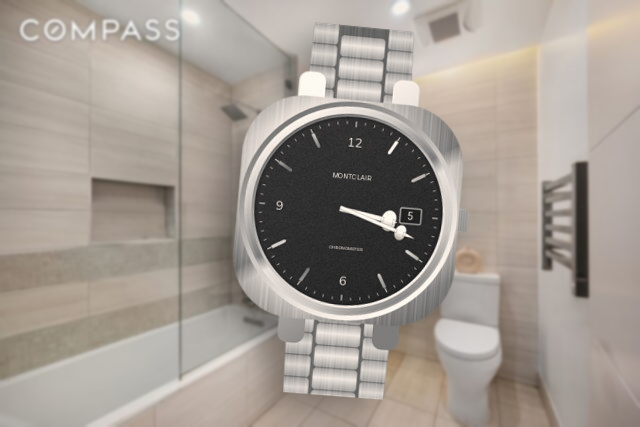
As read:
**3:18**
